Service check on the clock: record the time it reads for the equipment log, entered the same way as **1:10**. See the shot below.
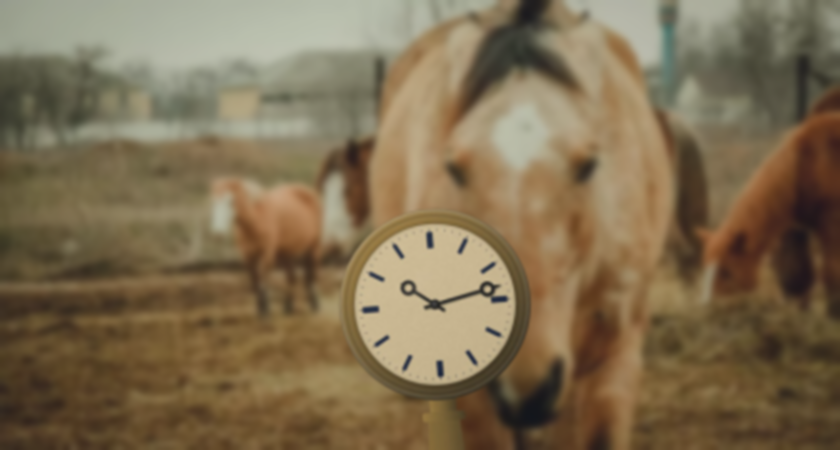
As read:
**10:13**
